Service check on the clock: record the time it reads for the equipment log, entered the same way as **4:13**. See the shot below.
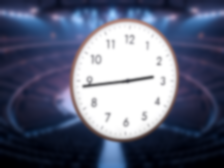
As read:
**2:44**
